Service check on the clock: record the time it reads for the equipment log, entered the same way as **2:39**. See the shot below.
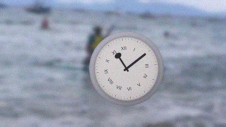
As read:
**11:10**
